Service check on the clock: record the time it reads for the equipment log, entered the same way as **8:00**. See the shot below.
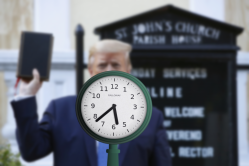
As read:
**5:38**
